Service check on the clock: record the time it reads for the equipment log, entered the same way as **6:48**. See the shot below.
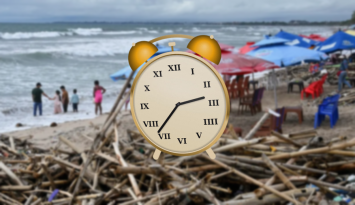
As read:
**2:37**
